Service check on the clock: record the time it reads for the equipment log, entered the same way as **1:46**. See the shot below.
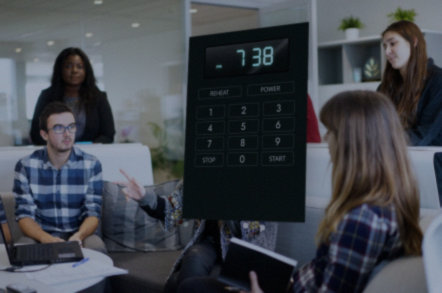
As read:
**7:38**
